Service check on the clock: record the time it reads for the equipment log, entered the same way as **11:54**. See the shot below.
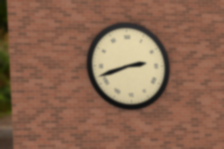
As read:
**2:42**
